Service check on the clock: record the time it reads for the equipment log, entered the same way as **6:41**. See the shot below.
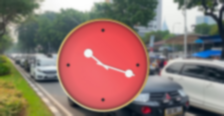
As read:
**10:18**
